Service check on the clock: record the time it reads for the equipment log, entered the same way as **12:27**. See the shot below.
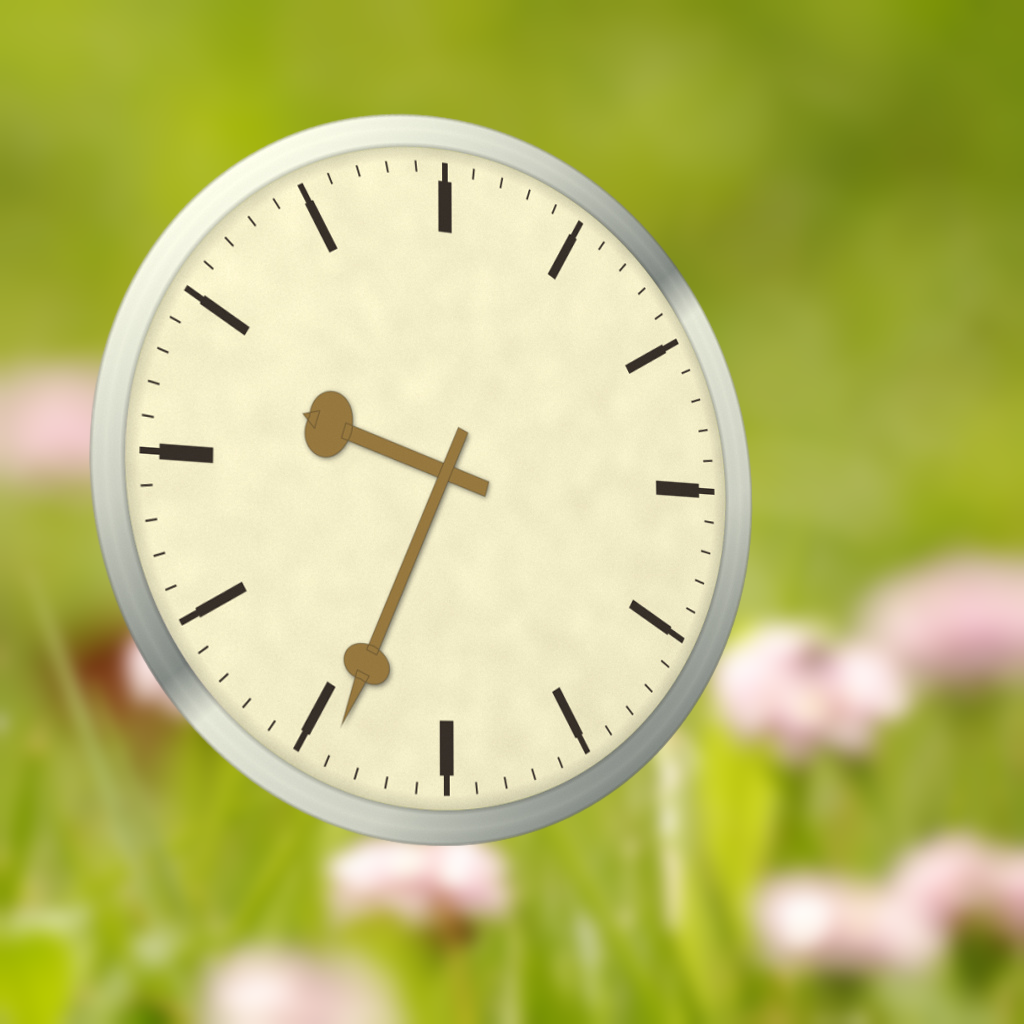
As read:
**9:34**
